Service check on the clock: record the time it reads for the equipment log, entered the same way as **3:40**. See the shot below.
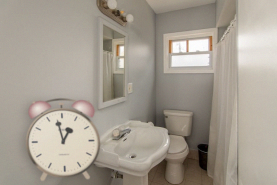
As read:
**12:58**
